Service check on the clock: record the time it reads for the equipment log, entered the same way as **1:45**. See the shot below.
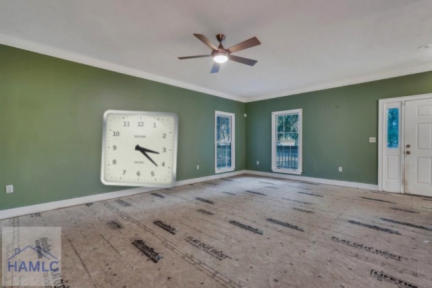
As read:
**3:22**
